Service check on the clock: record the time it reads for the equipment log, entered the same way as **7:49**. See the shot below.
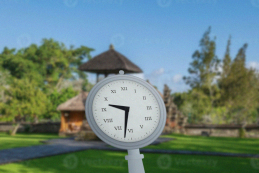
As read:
**9:32**
